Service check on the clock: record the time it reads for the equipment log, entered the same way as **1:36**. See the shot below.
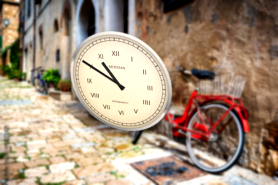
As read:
**10:50**
